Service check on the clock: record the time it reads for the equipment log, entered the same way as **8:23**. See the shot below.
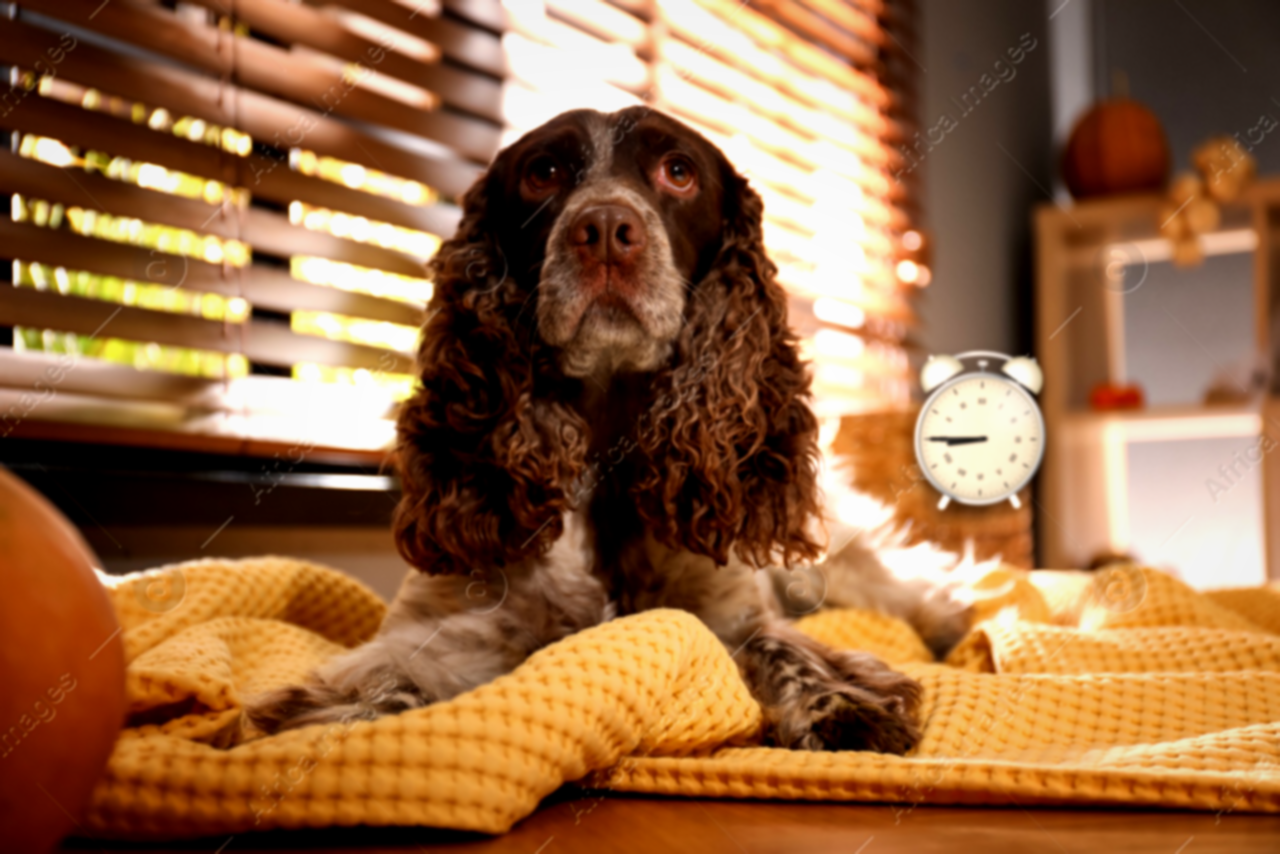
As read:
**8:45**
